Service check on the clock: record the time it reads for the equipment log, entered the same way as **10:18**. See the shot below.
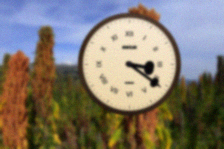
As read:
**3:21**
